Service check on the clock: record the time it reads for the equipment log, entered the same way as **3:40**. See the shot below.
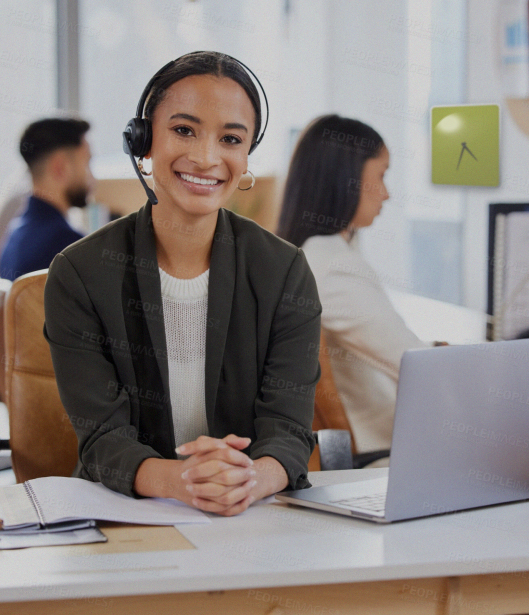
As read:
**4:33**
